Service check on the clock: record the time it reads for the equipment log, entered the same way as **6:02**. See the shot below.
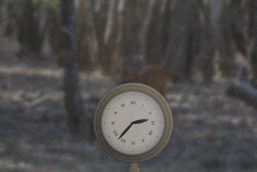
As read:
**2:37**
